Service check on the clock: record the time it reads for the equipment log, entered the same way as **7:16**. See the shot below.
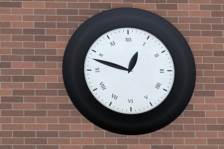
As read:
**12:48**
